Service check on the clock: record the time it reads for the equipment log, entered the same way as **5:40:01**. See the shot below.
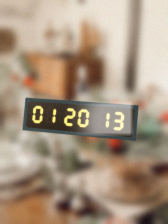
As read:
**1:20:13**
